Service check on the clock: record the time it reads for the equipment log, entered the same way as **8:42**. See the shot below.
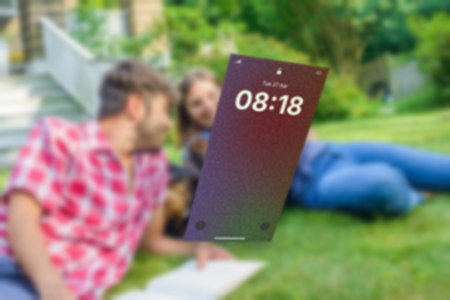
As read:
**8:18**
